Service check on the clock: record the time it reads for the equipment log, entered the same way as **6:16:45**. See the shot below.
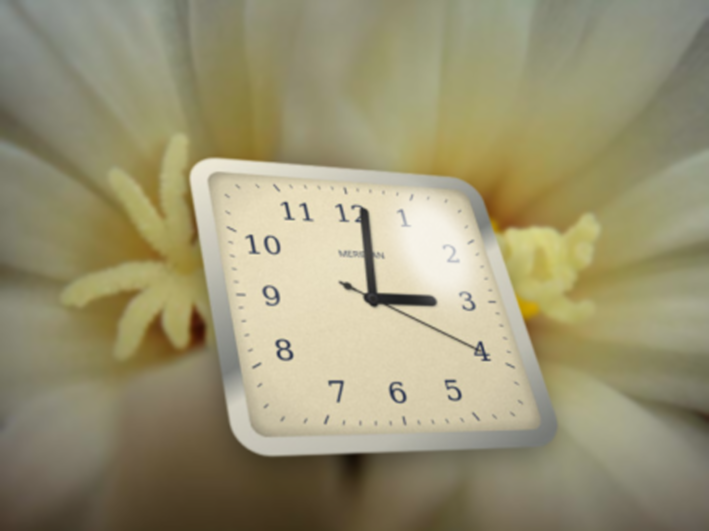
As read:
**3:01:20**
